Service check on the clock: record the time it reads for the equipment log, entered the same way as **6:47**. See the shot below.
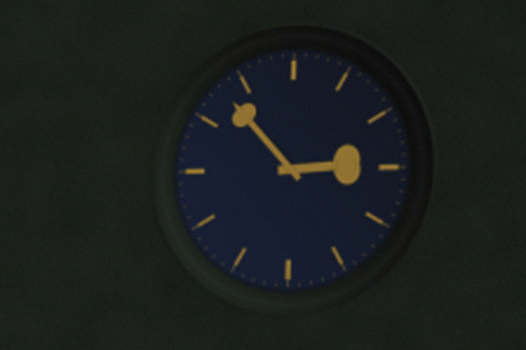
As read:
**2:53**
